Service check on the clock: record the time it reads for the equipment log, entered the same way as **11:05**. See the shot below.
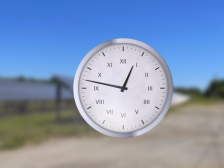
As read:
**12:47**
